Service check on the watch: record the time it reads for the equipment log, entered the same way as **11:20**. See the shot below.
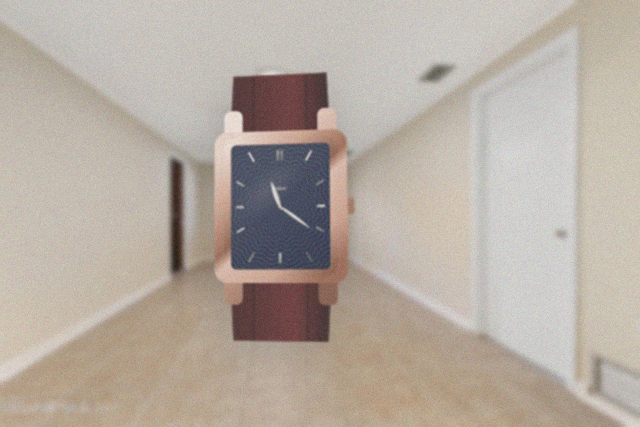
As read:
**11:21**
